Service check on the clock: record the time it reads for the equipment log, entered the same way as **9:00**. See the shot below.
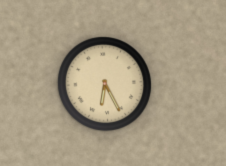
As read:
**6:26**
